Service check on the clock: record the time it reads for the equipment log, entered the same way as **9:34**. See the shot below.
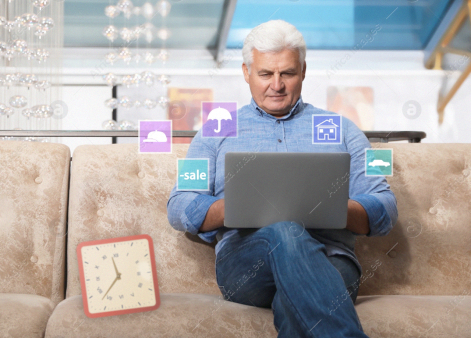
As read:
**11:37**
